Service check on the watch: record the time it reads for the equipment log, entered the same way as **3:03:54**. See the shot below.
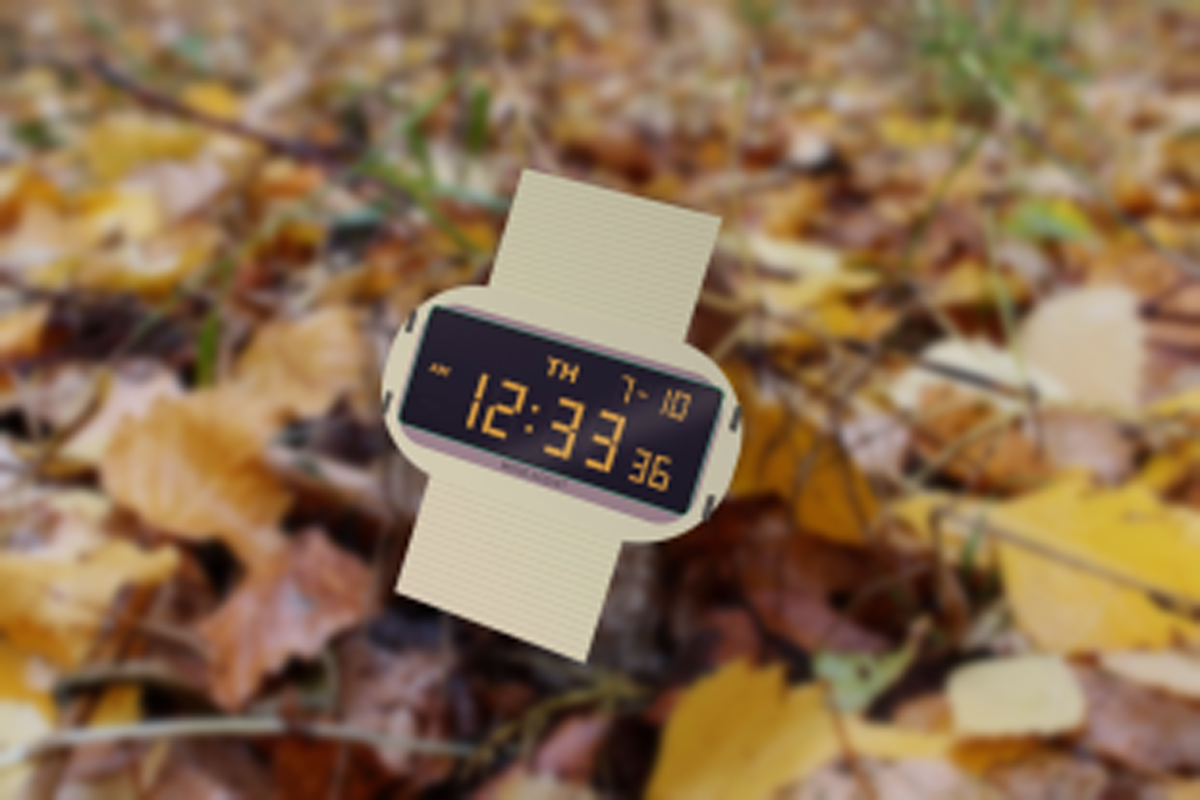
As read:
**12:33:36**
